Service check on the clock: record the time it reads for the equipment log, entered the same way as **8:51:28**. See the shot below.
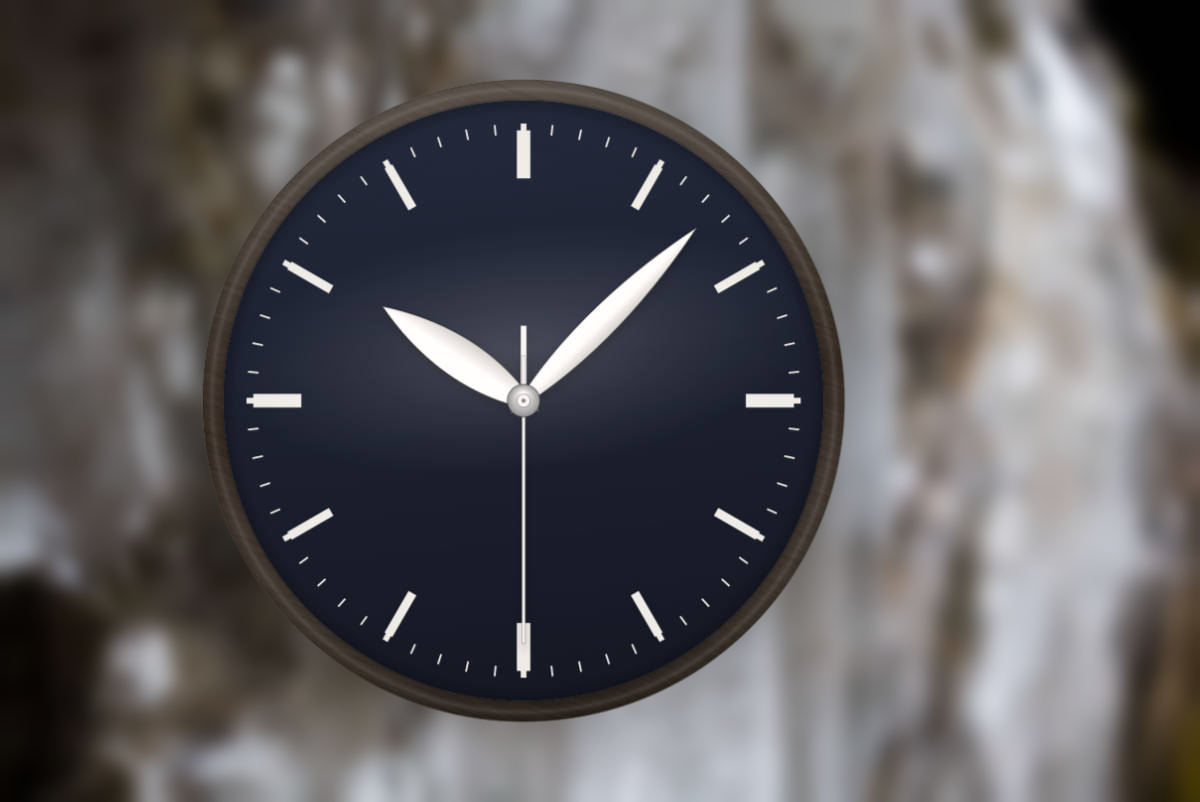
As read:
**10:07:30**
